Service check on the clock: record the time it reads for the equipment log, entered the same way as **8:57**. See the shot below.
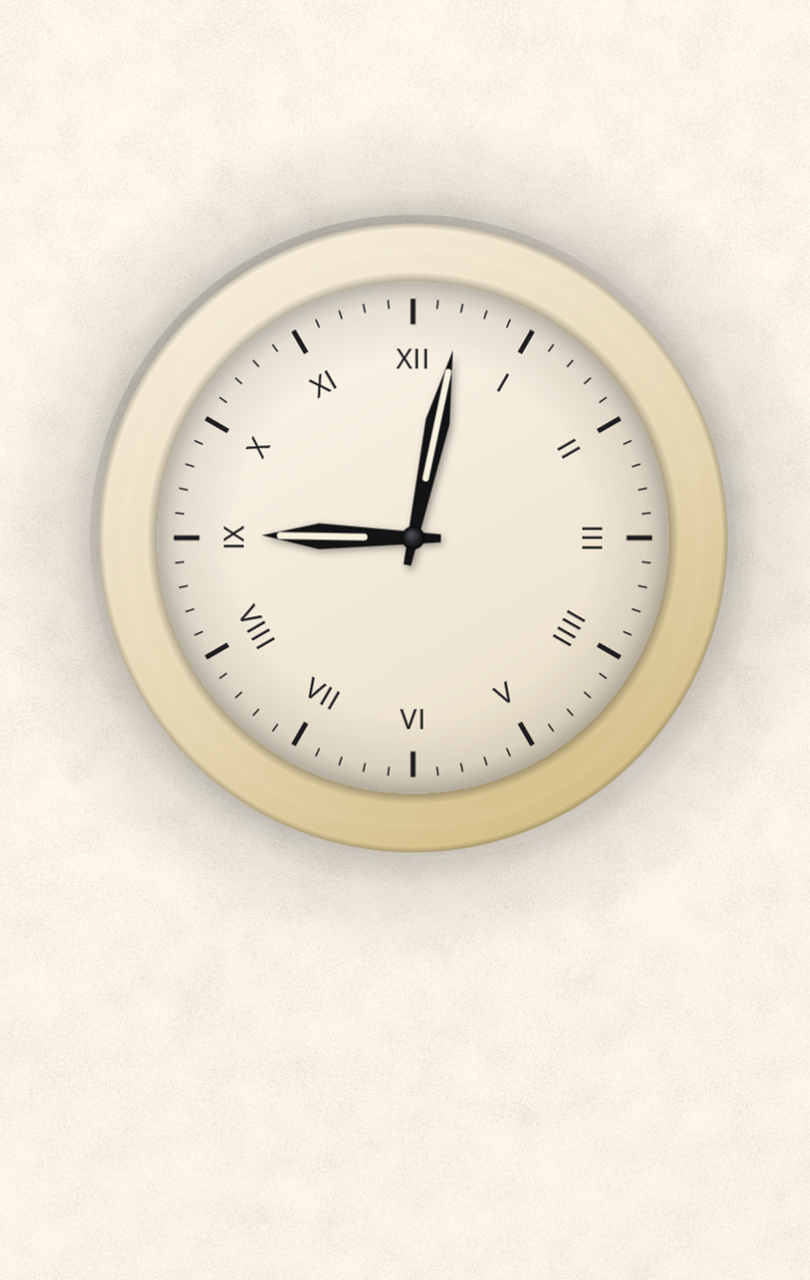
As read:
**9:02**
